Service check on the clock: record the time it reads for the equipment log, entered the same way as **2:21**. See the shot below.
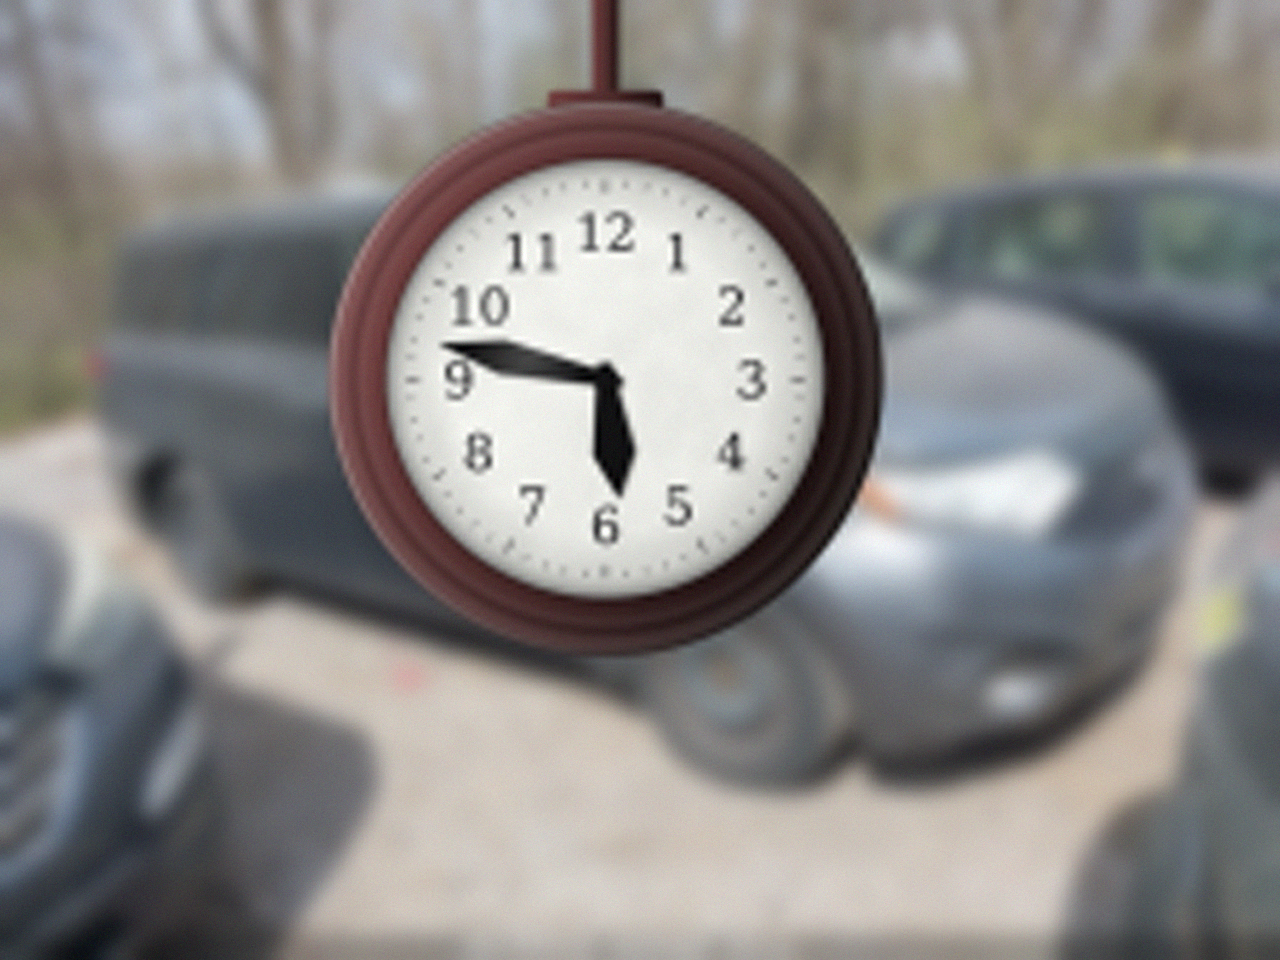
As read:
**5:47**
